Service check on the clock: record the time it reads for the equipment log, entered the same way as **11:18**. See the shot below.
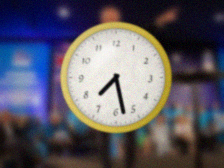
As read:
**7:28**
